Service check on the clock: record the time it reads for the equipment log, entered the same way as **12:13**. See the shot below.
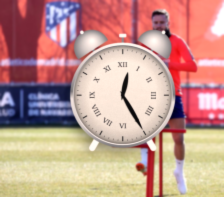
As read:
**12:25**
